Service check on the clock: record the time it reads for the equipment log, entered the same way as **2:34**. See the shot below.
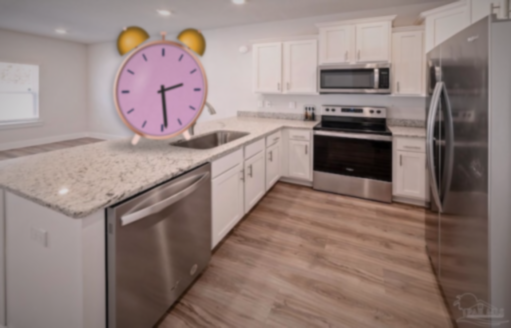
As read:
**2:29**
